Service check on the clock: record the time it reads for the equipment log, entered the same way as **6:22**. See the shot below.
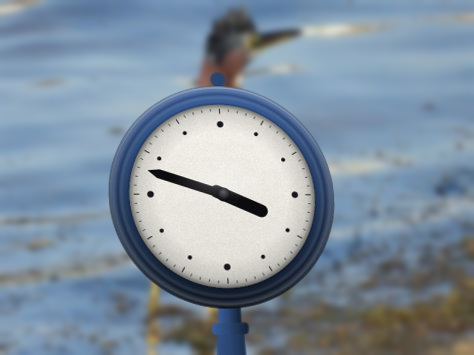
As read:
**3:48**
